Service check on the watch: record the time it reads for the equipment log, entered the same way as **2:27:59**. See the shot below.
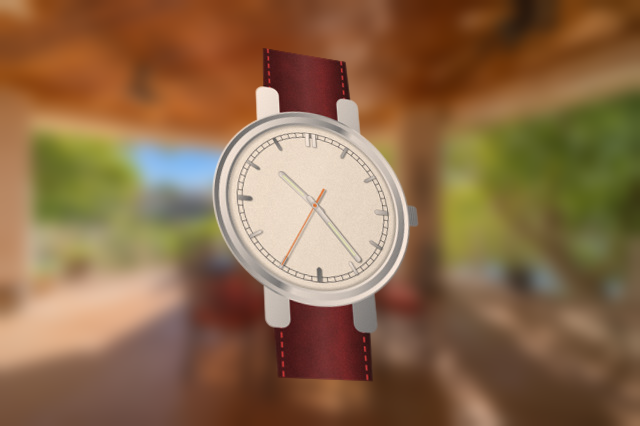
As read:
**10:23:35**
